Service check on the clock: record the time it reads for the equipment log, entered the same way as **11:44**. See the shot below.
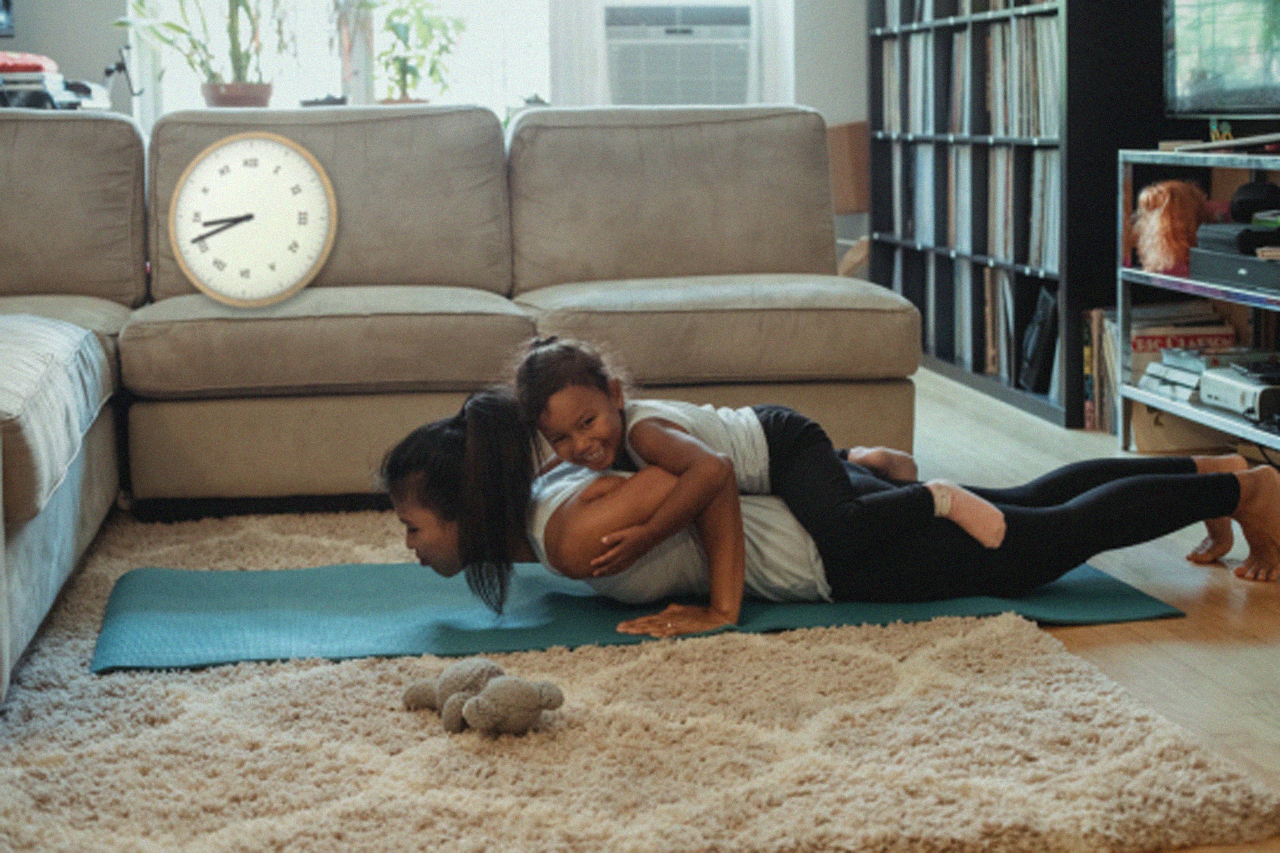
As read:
**8:41**
